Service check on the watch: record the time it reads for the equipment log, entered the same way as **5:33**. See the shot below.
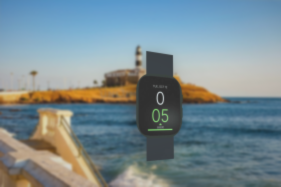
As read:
**0:05**
